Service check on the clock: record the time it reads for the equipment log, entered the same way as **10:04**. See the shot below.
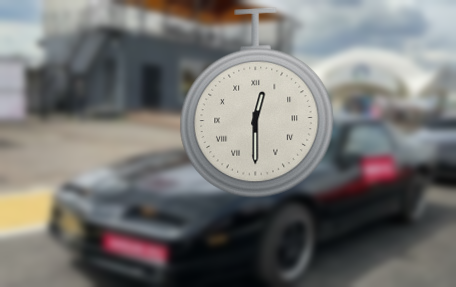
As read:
**12:30**
